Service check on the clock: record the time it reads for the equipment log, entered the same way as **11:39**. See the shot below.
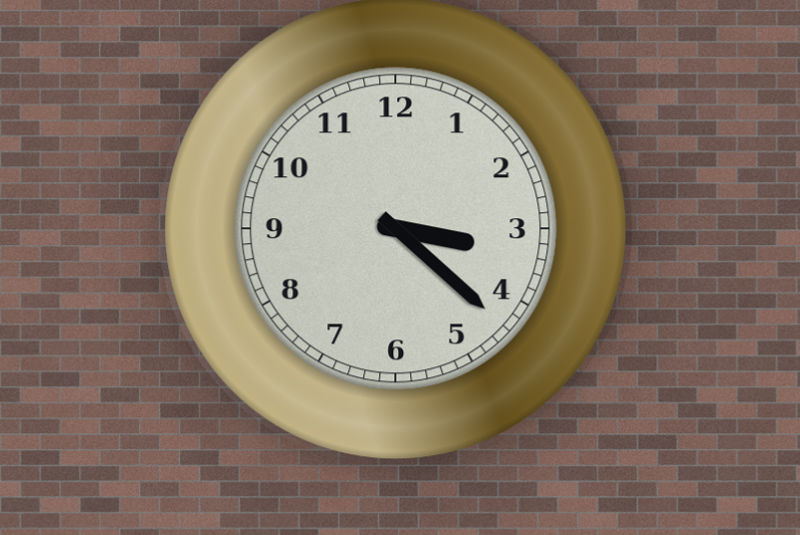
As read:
**3:22**
